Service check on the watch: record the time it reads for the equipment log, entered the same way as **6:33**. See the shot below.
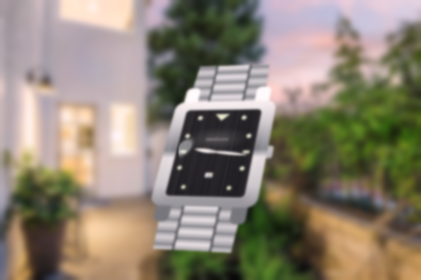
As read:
**9:16**
